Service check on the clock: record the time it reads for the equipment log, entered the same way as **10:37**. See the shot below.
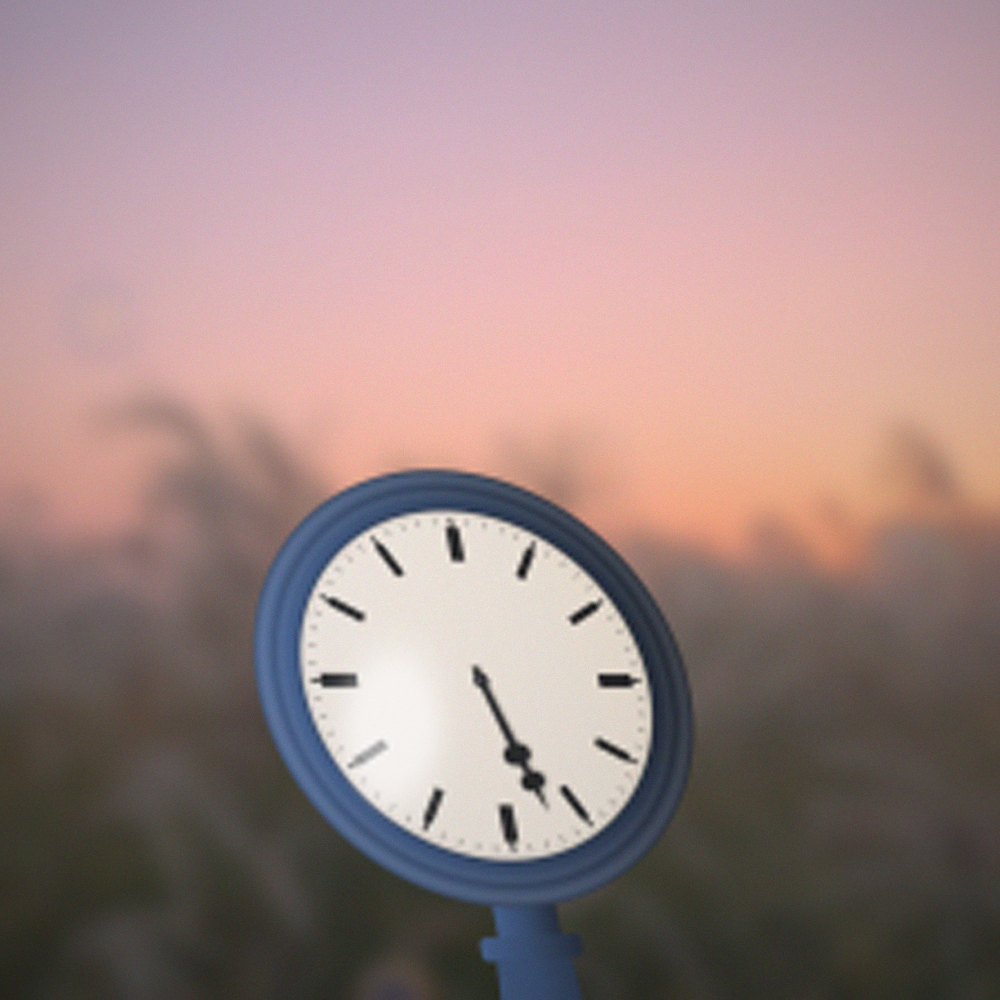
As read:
**5:27**
